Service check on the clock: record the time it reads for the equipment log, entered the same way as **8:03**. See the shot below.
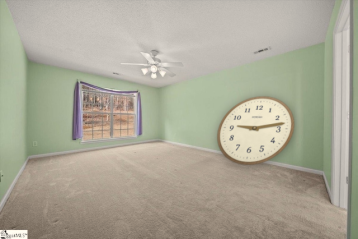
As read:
**9:13**
